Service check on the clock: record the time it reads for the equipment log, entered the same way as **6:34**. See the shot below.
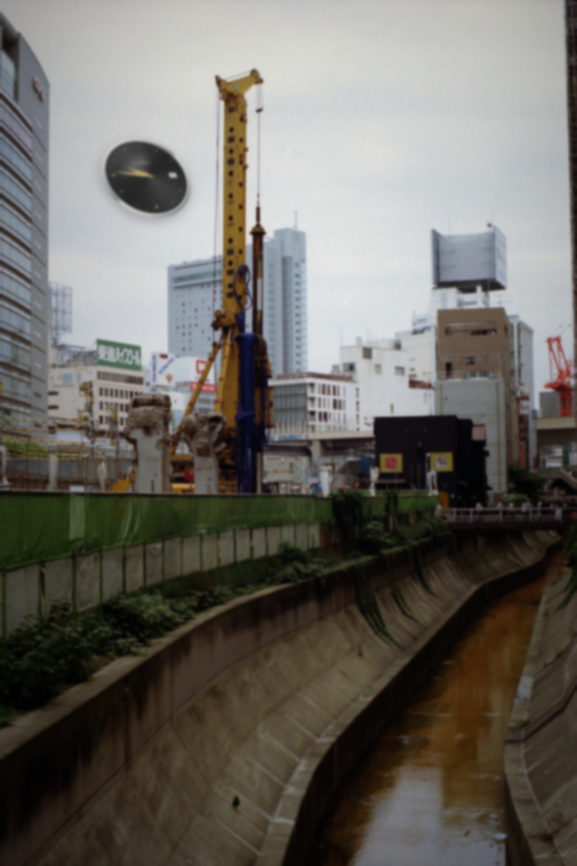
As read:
**9:46**
